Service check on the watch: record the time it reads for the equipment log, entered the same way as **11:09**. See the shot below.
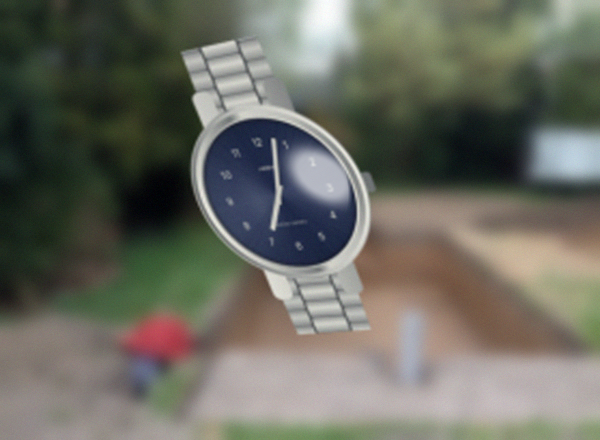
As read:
**7:03**
